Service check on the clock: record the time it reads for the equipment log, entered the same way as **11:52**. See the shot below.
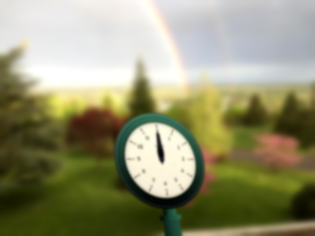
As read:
**12:00**
